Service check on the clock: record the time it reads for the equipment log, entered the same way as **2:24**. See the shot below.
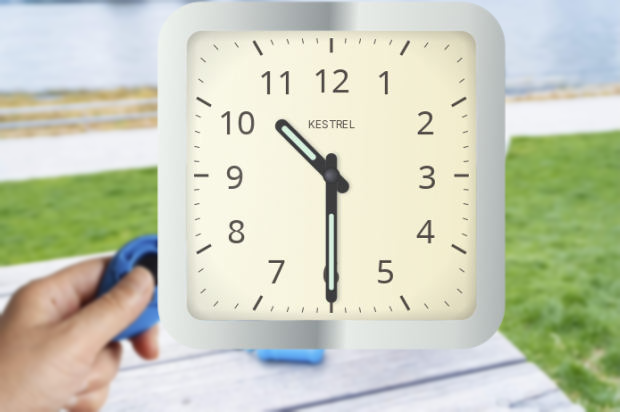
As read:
**10:30**
